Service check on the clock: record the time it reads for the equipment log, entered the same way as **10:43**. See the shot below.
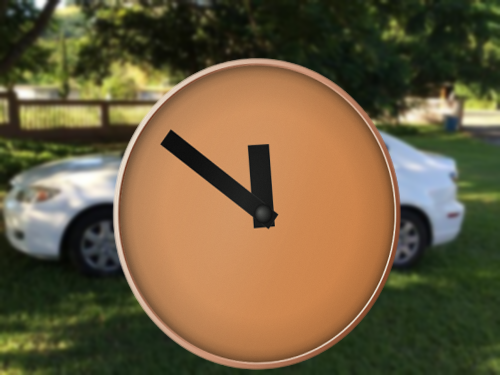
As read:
**11:51**
